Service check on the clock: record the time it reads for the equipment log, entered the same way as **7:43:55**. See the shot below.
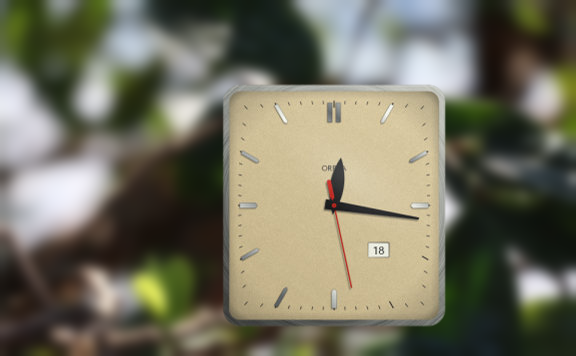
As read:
**12:16:28**
